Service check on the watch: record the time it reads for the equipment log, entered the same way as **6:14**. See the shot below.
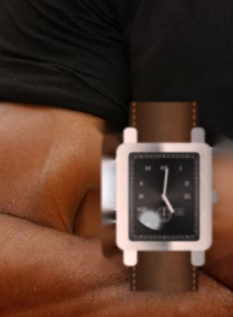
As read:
**5:01**
